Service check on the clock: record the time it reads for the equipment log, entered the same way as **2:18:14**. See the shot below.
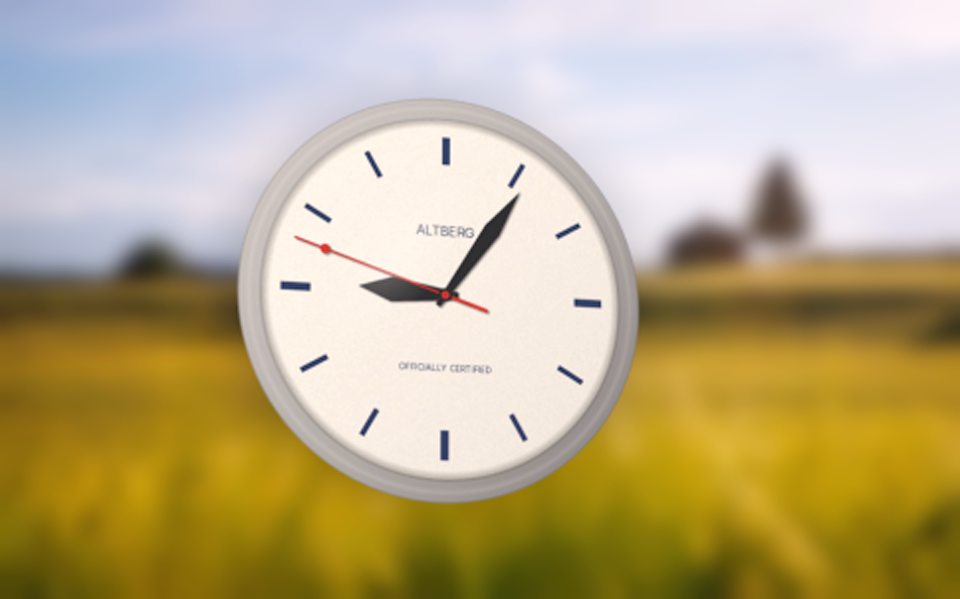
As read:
**9:05:48**
